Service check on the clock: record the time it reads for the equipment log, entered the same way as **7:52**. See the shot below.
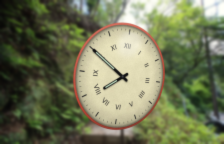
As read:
**7:50**
